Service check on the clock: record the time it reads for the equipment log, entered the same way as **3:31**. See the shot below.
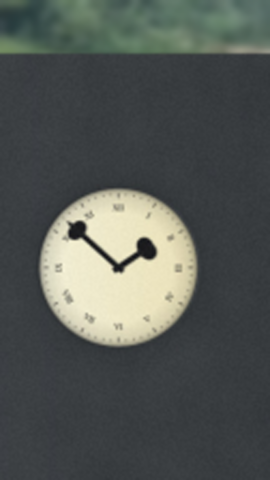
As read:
**1:52**
